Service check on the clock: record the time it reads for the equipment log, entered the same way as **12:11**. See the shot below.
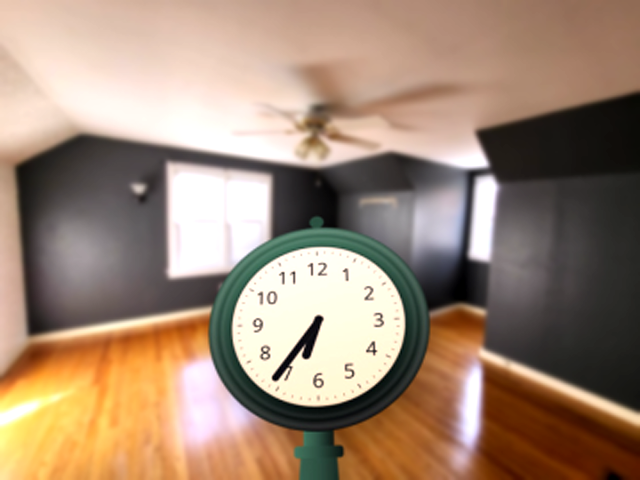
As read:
**6:36**
